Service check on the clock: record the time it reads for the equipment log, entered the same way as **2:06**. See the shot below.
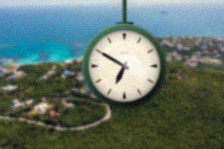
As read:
**6:50**
